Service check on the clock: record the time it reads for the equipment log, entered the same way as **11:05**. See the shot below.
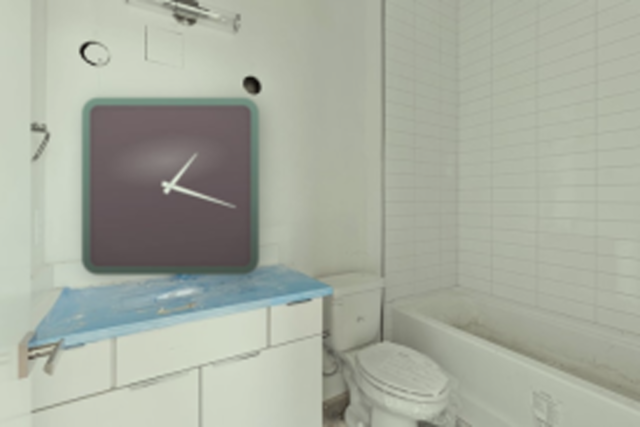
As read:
**1:18**
